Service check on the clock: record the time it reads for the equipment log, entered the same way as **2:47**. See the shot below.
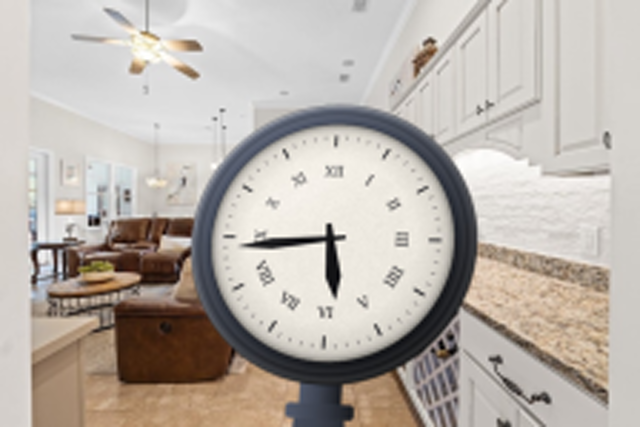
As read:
**5:44**
